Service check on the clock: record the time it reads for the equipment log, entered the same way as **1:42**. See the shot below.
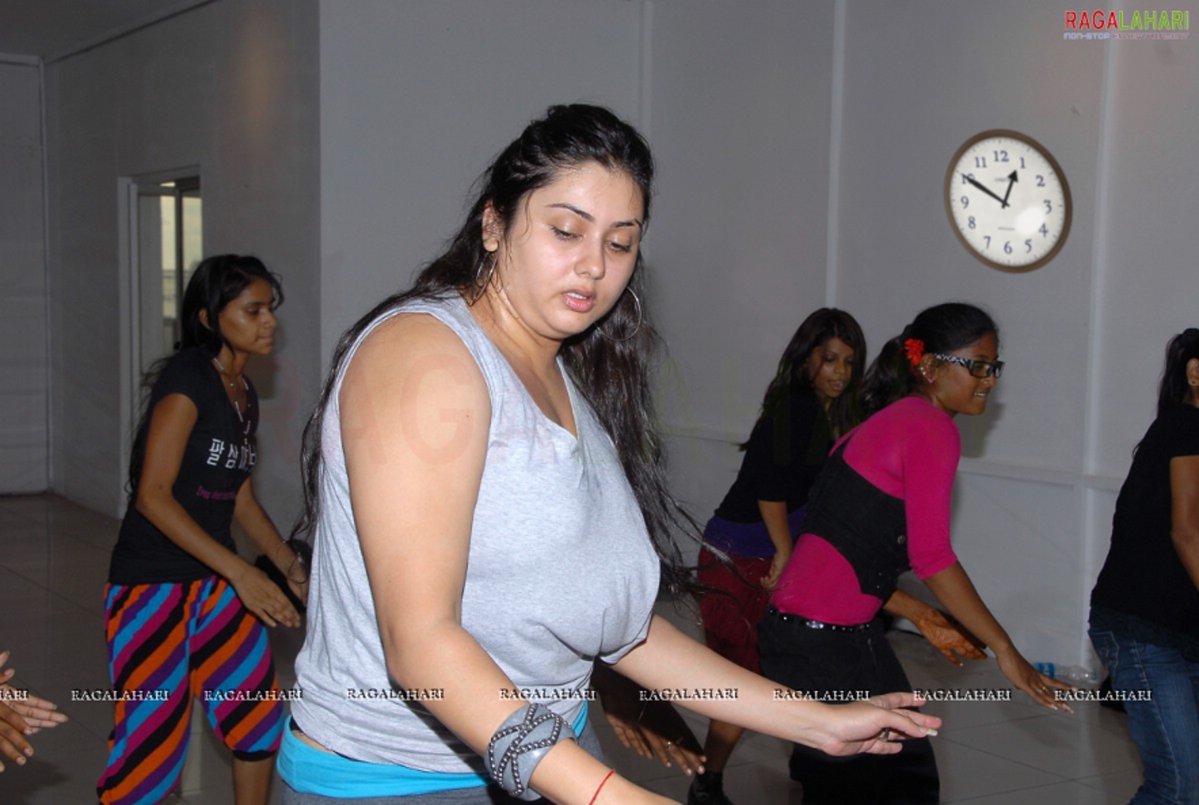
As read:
**12:50**
